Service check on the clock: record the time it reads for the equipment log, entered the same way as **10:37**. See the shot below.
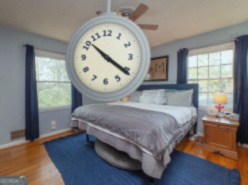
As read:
**10:21**
